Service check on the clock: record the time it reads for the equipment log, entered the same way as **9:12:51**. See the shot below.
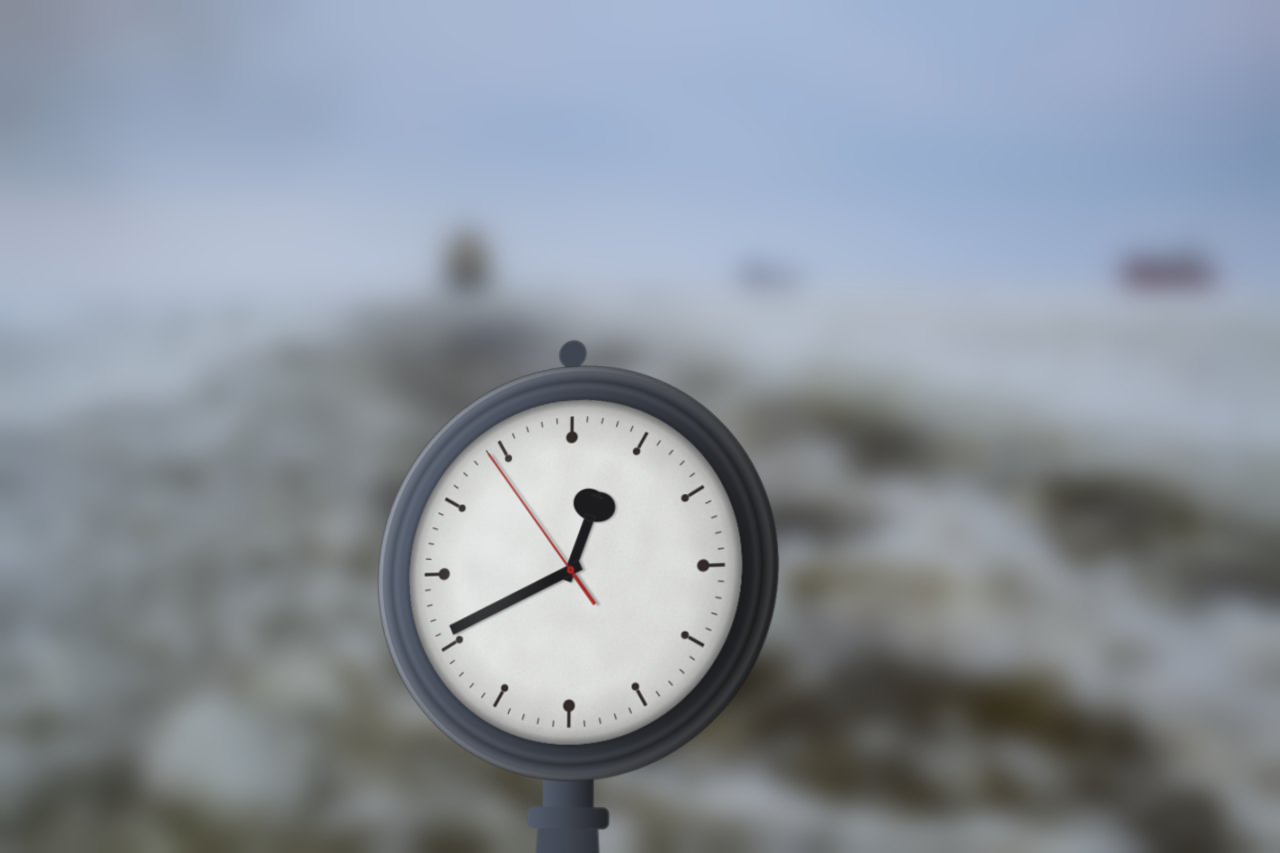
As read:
**12:40:54**
